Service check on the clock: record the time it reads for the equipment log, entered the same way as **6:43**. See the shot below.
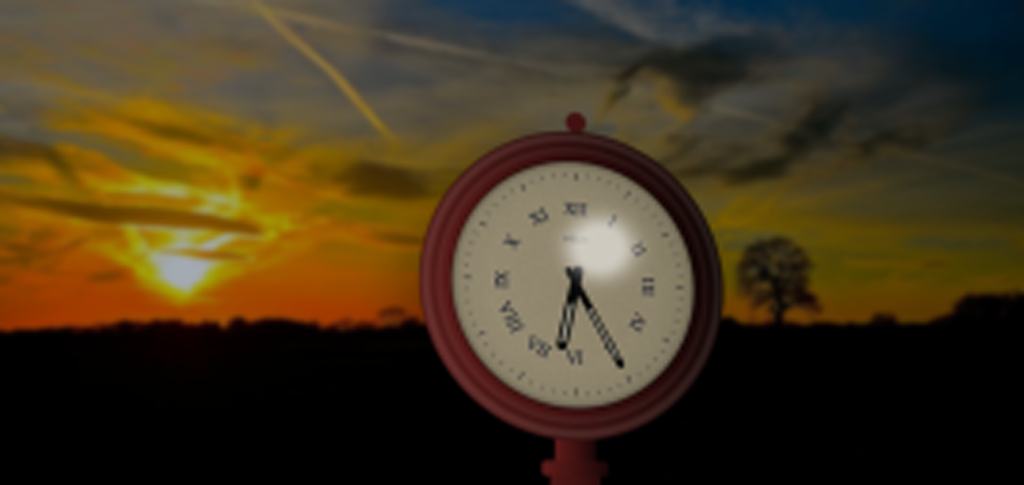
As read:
**6:25**
